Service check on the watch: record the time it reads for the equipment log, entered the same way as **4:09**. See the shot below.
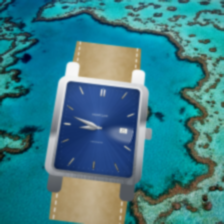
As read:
**8:48**
